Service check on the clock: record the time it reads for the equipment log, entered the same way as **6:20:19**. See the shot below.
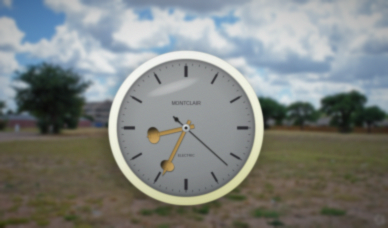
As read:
**8:34:22**
